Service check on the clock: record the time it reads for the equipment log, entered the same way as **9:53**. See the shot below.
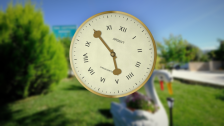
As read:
**4:50**
